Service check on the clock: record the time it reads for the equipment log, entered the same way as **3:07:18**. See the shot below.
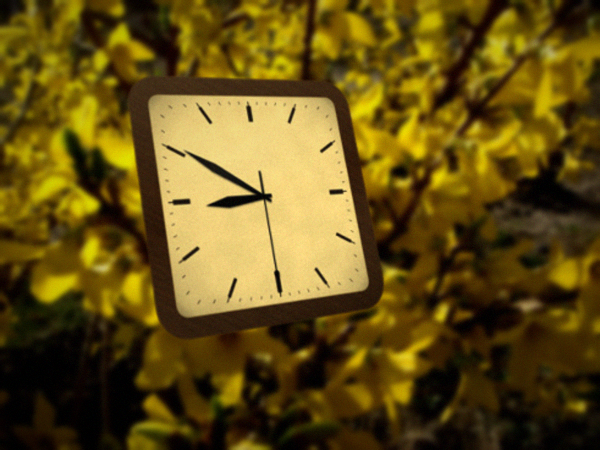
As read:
**8:50:30**
